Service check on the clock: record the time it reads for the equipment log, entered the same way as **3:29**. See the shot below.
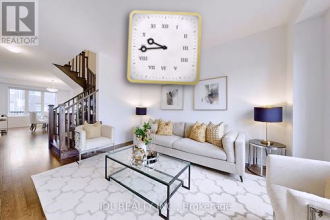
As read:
**9:44**
